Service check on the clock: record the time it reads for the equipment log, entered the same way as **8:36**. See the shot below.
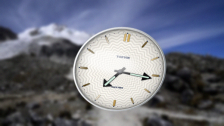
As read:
**7:16**
